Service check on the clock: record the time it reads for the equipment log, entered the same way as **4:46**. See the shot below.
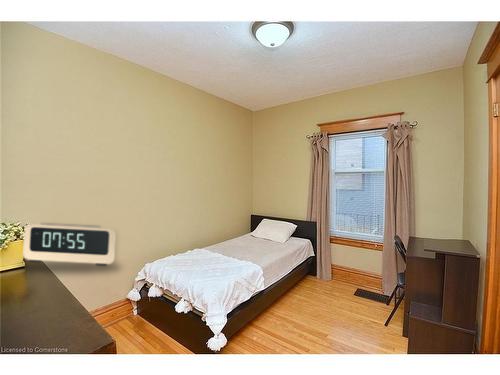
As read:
**7:55**
